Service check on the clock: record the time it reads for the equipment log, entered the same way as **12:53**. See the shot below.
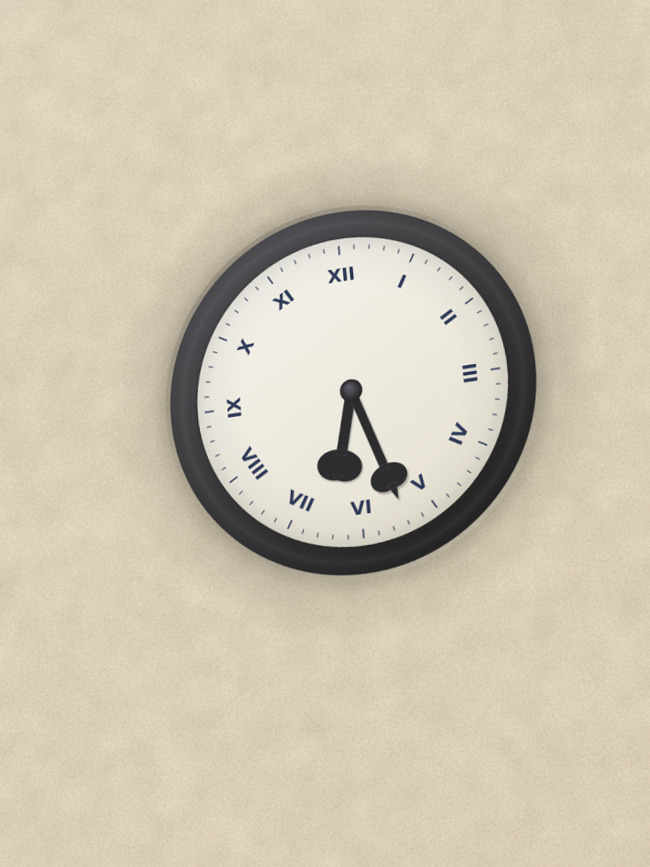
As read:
**6:27**
